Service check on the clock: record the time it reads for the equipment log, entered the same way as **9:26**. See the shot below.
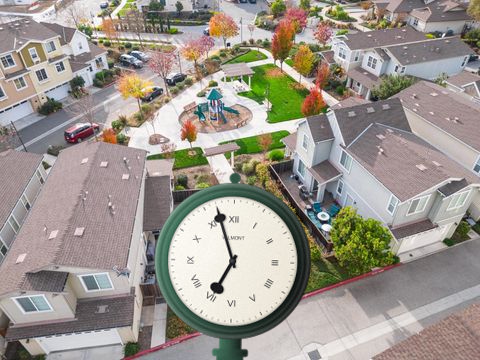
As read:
**6:57**
